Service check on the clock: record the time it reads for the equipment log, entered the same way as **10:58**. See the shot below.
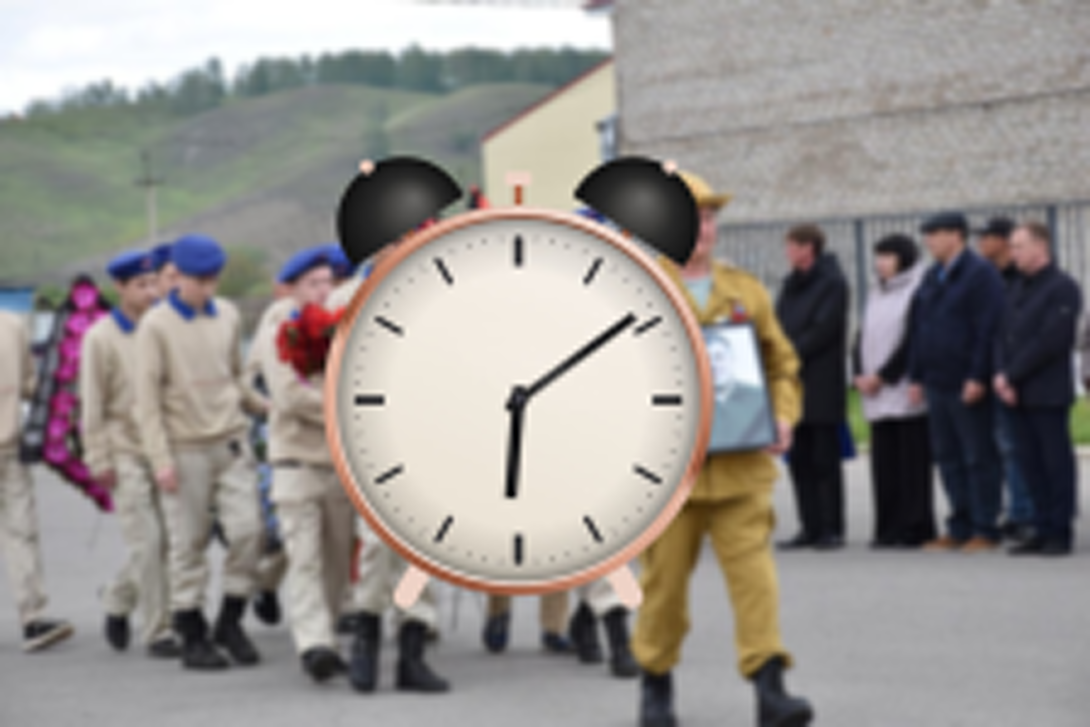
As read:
**6:09**
